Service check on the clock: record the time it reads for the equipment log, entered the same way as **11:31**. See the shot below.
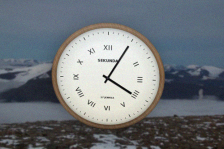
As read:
**4:05**
